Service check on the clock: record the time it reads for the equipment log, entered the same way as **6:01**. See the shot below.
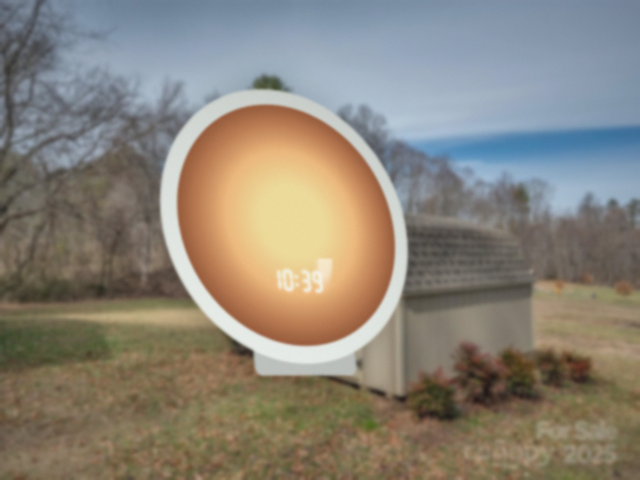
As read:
**10:39**
